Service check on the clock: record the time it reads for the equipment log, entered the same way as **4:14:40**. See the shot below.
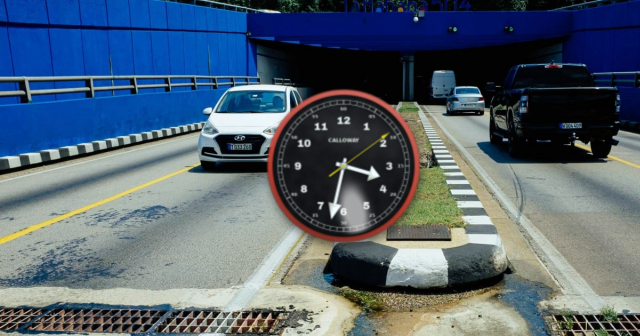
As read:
**3:32:09**
